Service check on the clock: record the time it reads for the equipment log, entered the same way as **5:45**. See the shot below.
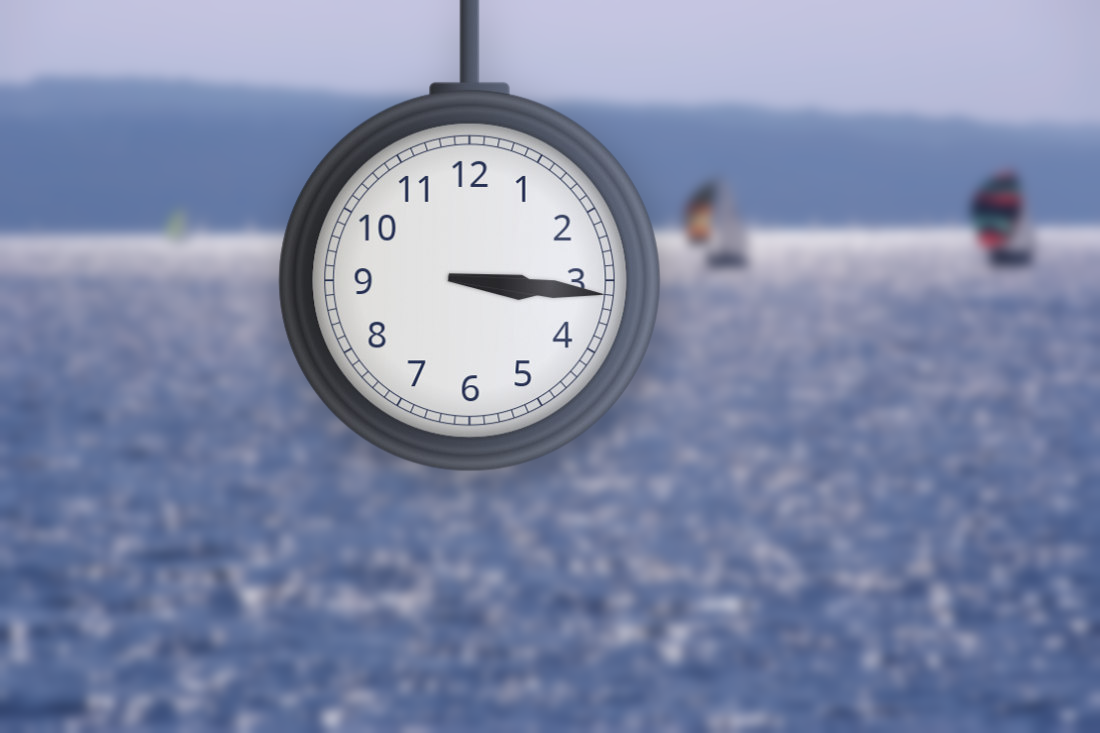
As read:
**3:16**
